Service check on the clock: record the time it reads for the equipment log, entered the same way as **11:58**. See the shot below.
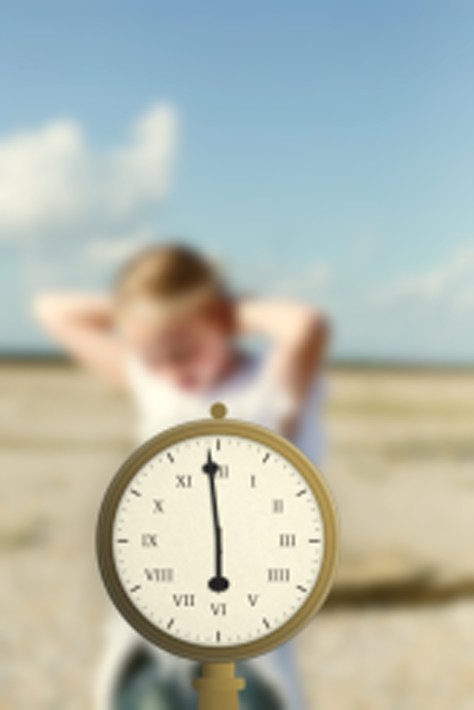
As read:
**5:59**
